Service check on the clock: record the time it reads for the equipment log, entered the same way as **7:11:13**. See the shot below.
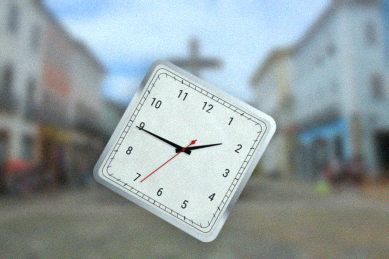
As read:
**1:44:34**
